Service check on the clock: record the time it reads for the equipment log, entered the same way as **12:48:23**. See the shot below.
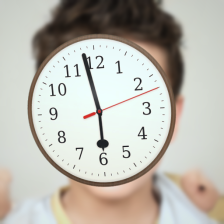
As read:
**5:58:12**
